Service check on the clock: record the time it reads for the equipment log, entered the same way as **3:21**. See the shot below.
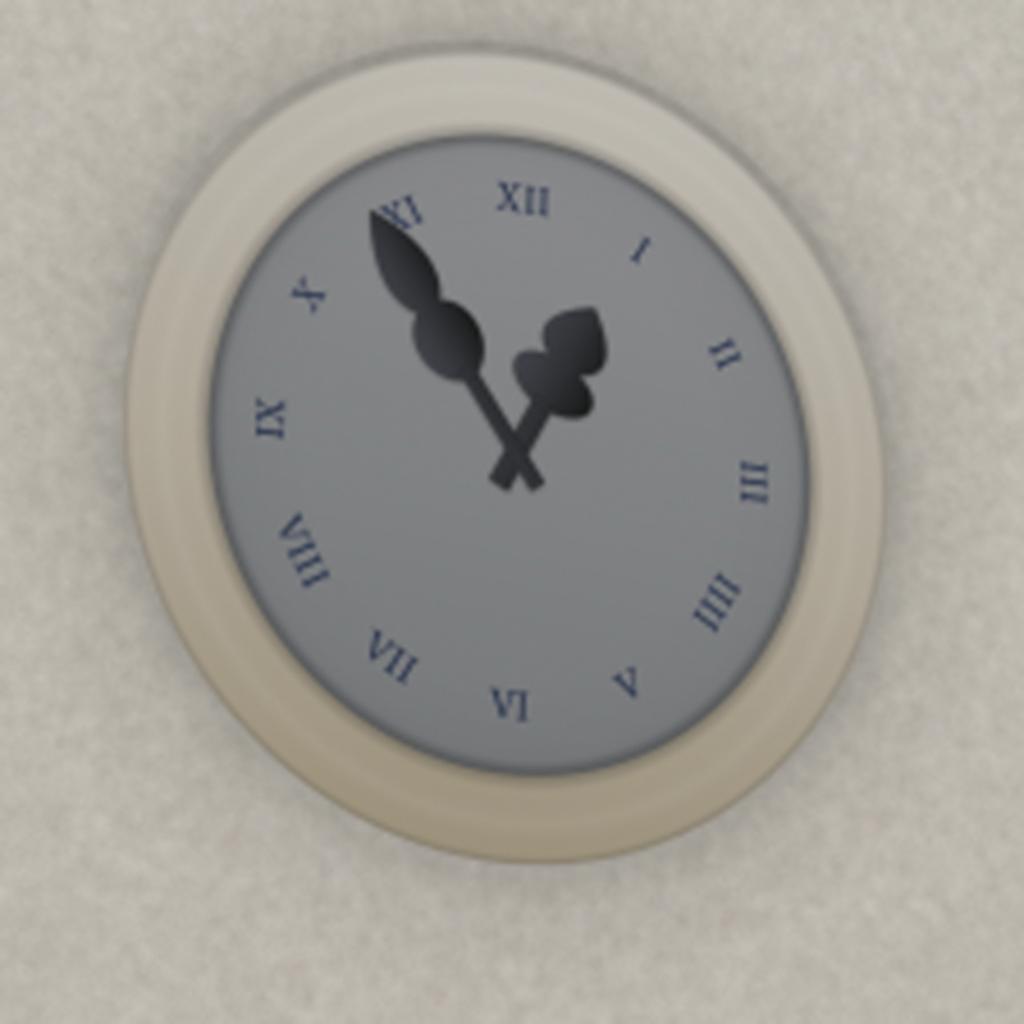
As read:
**12:54**
